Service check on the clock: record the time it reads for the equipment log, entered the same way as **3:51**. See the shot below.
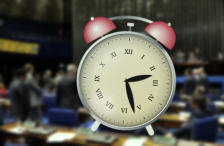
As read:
**2:27**
